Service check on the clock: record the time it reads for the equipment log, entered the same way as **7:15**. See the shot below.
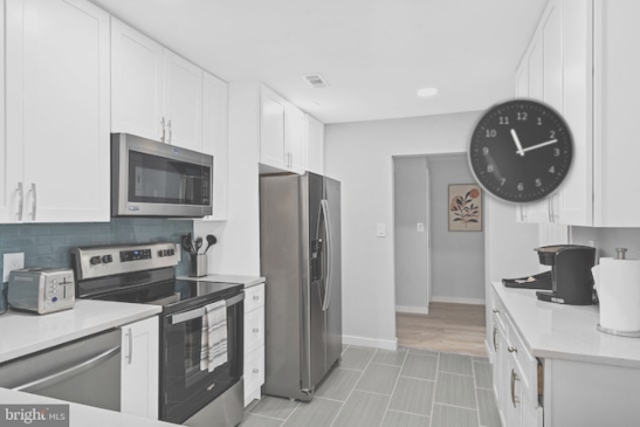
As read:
**11:12**
